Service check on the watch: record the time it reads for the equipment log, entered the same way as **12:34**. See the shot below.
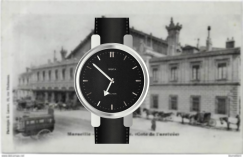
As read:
**6:52**
